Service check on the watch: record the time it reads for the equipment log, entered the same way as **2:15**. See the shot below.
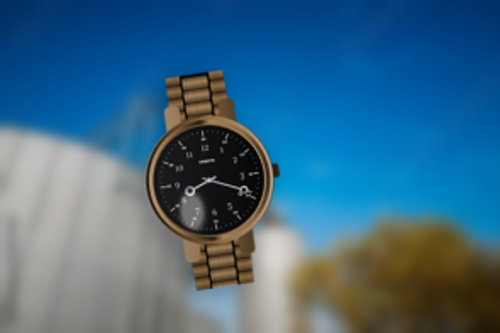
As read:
**8:19**
